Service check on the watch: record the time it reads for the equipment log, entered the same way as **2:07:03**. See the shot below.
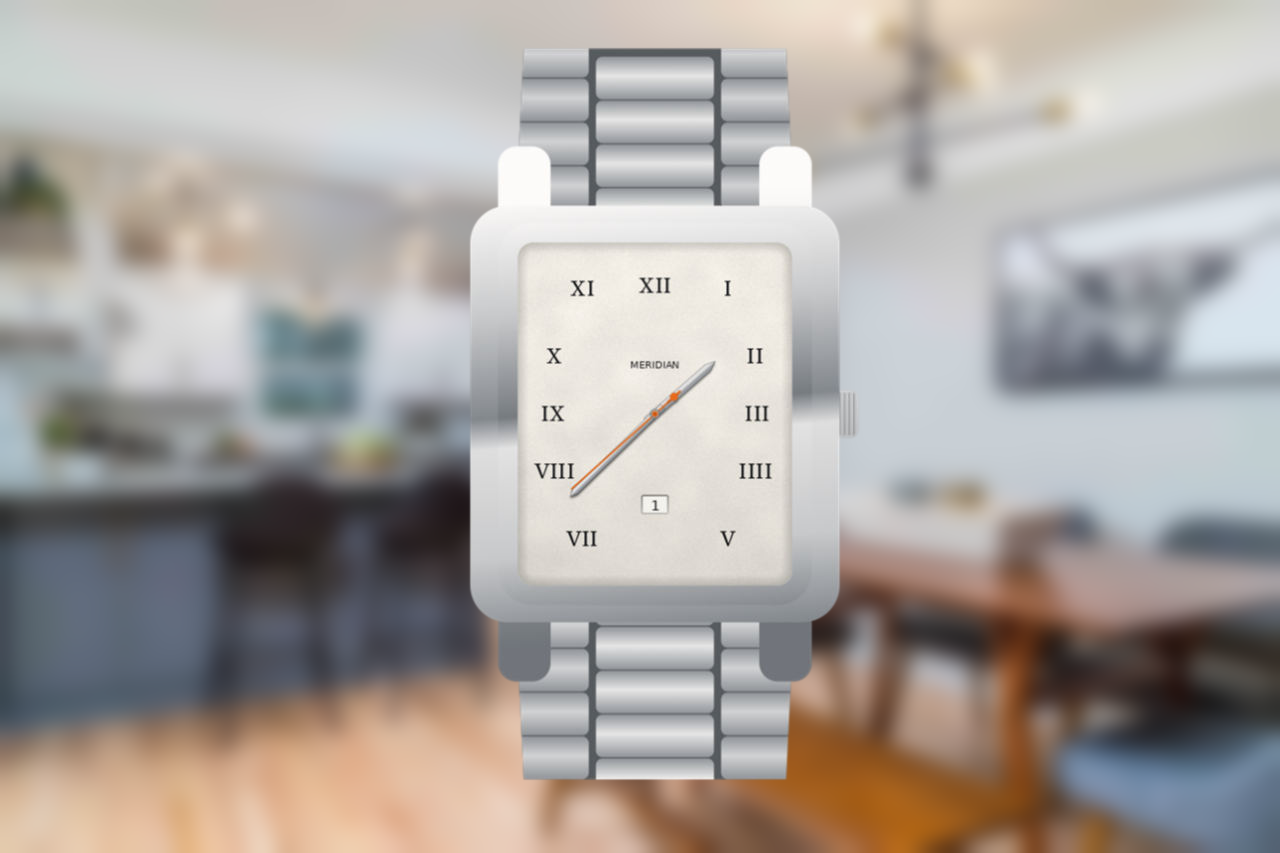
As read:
**1:37:38**
